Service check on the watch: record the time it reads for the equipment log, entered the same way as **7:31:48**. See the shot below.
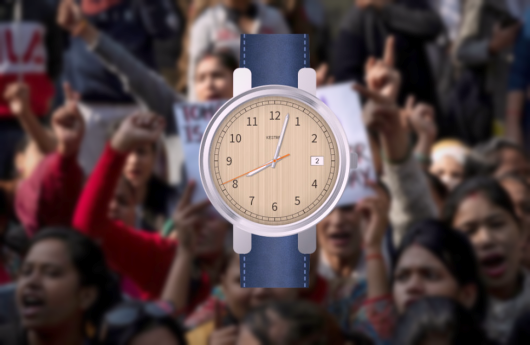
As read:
**8:02:41**
